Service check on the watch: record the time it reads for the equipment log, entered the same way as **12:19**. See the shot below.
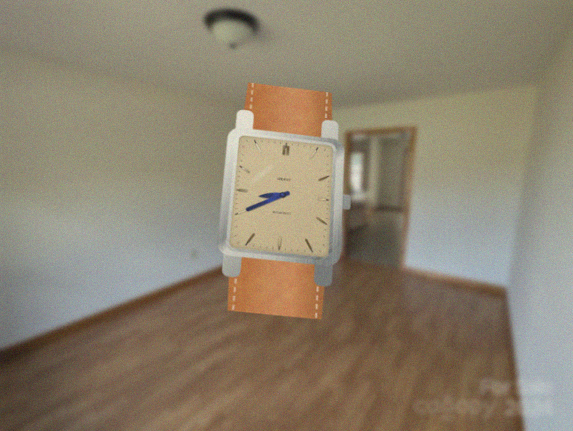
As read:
**8:40**
